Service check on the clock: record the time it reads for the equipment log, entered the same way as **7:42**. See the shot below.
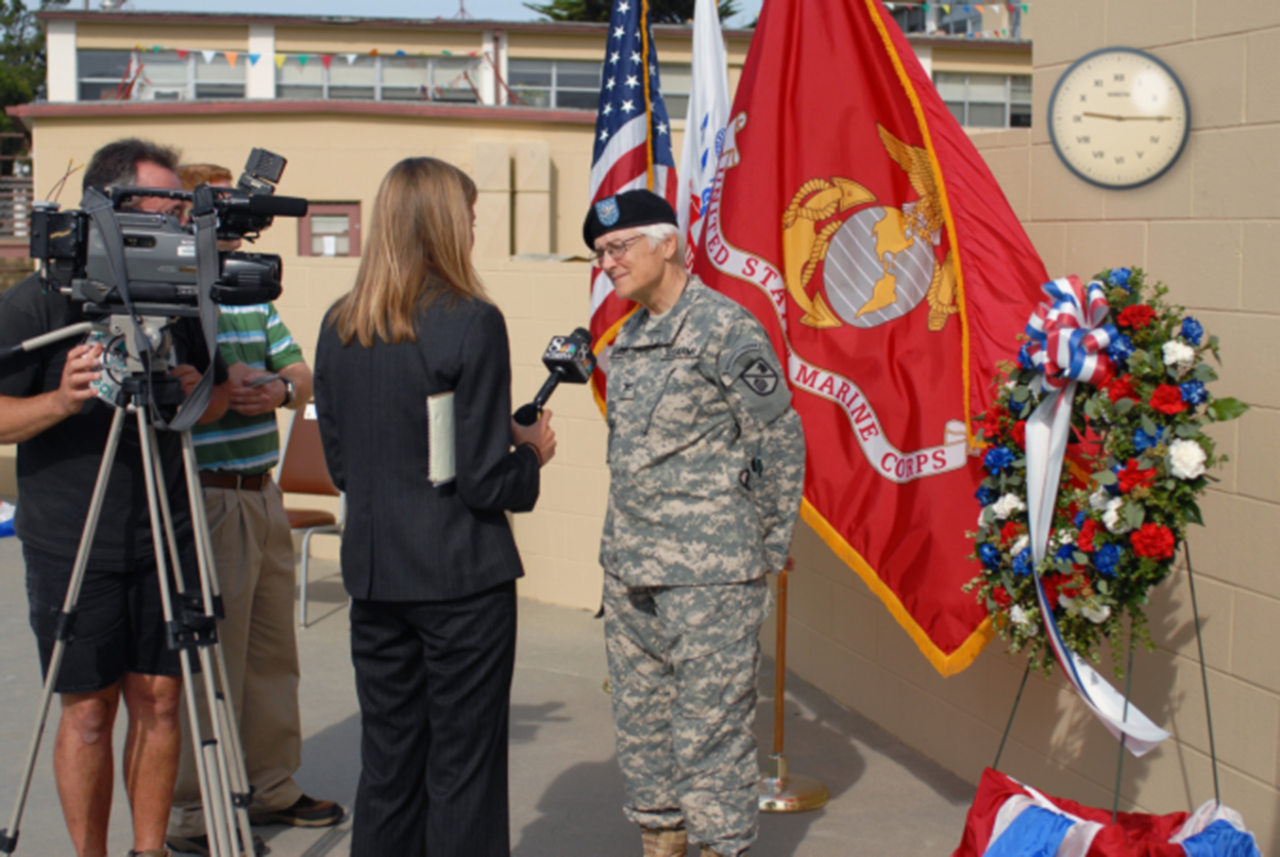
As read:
**9:15**
